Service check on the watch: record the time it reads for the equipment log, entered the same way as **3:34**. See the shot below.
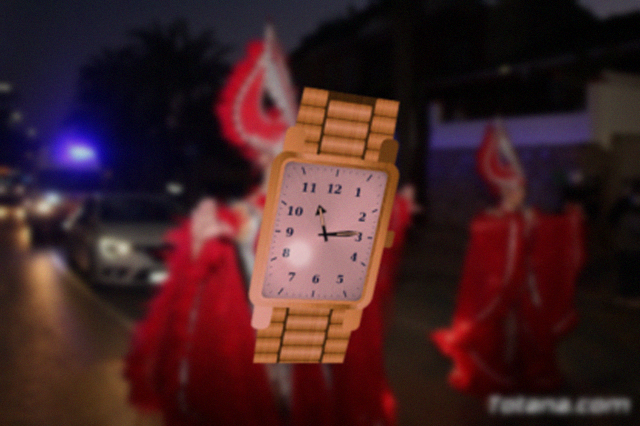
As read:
**11:14**
